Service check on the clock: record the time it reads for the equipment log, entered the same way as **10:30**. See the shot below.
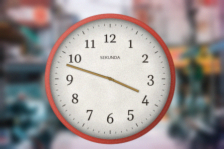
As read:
**3:48**
